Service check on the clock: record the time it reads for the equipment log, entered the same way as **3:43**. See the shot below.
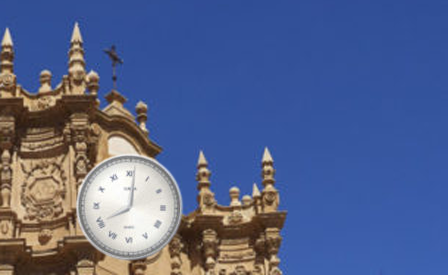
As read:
**8:01**
